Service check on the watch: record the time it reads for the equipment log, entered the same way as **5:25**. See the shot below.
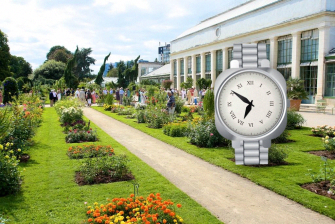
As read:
**6:51**
